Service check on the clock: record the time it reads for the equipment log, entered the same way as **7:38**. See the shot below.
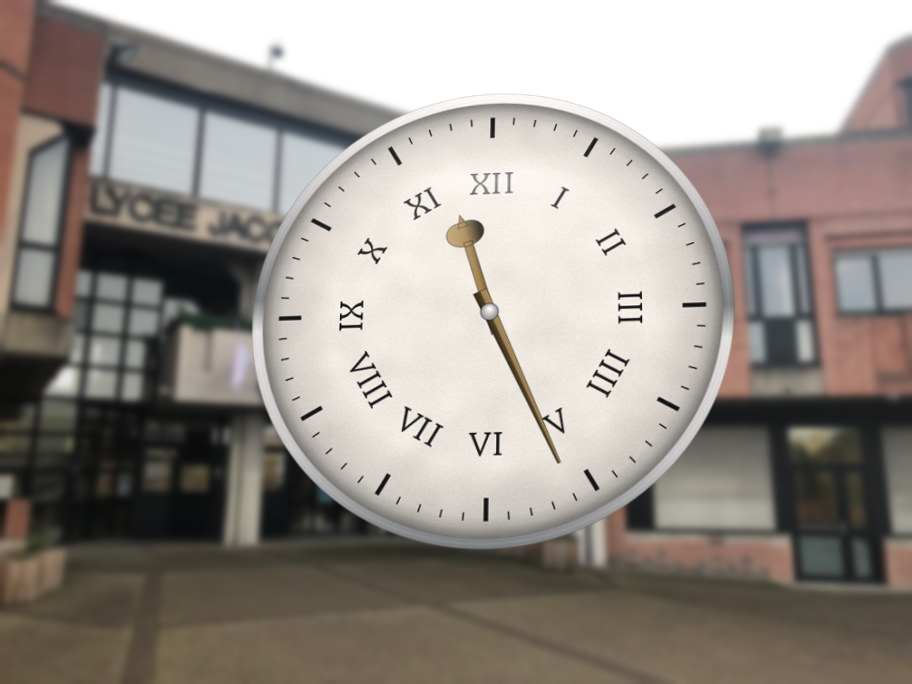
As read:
**11:26**
